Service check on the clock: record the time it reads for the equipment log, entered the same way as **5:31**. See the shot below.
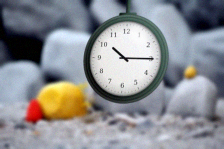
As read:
**10:15**
